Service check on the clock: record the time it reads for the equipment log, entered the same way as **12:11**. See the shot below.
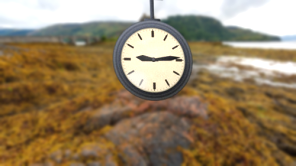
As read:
**9:14**
